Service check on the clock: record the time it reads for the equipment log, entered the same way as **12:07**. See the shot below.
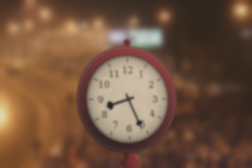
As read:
**8:26**
